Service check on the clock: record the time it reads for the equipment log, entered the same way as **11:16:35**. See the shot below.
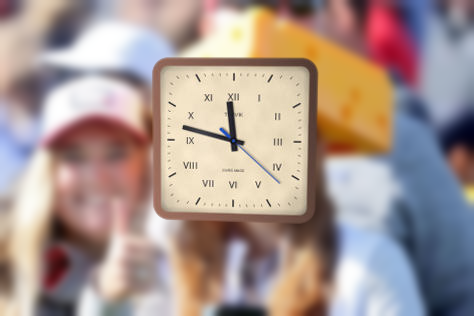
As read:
**11:47:22**
